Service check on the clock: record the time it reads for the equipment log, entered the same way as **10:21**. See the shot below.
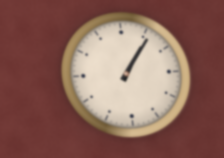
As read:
**1:06**
